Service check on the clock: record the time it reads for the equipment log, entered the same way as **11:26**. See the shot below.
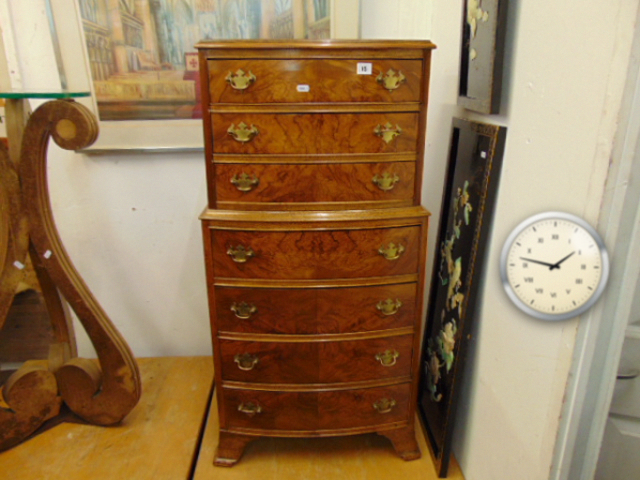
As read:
**1:47**
